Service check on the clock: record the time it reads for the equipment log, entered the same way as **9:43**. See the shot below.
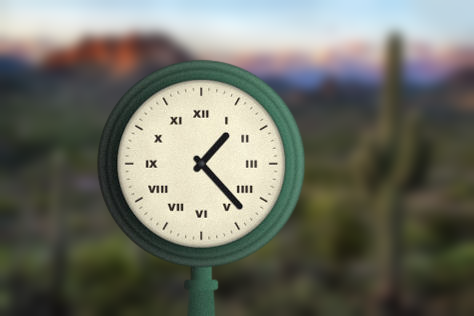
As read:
**1:23**
